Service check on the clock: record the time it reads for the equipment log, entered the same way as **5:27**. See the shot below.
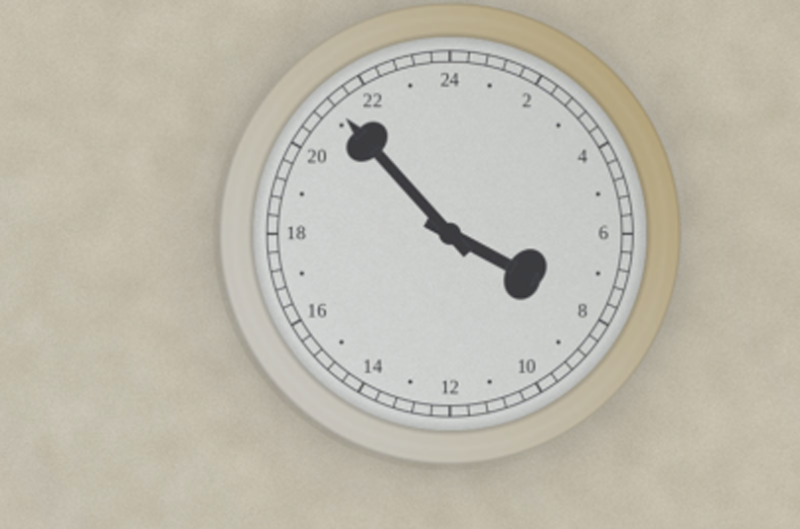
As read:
**7:53**
